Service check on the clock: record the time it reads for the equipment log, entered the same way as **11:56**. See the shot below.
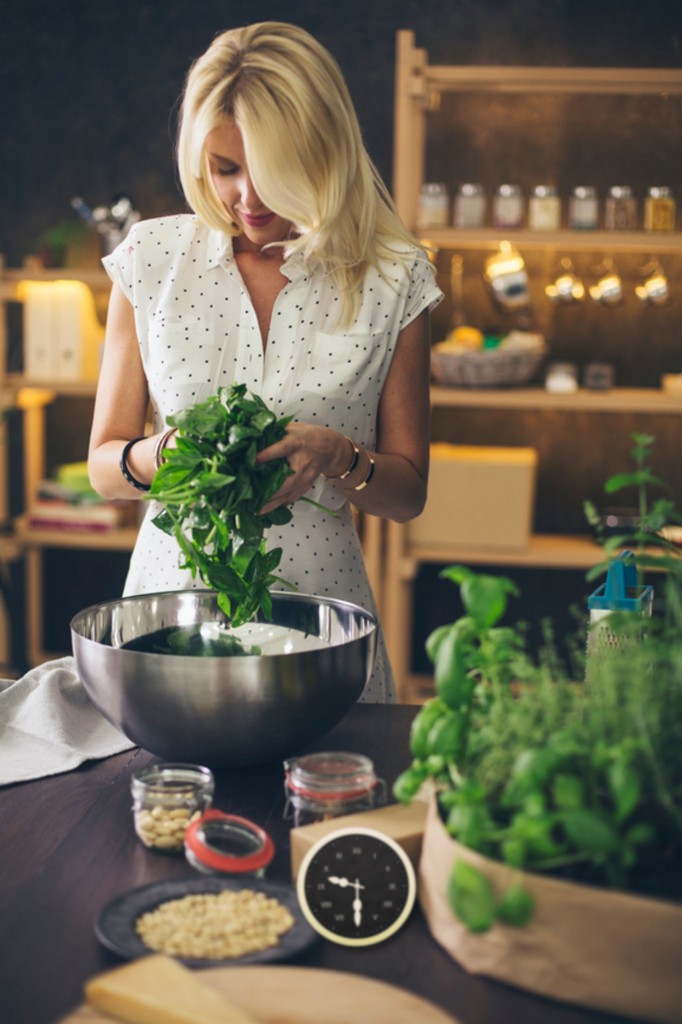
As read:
**9:30**
